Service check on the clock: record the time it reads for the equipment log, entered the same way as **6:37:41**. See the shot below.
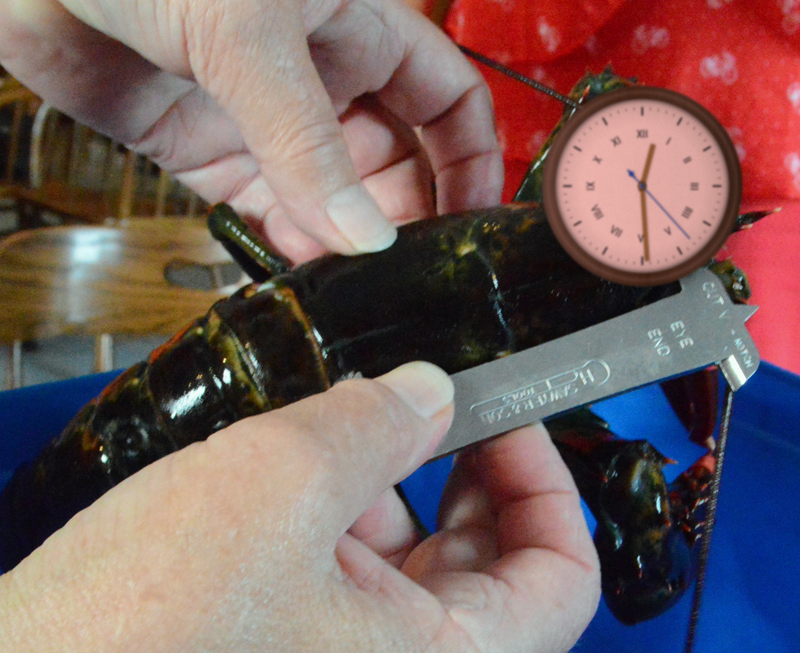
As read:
**12:29:23**
